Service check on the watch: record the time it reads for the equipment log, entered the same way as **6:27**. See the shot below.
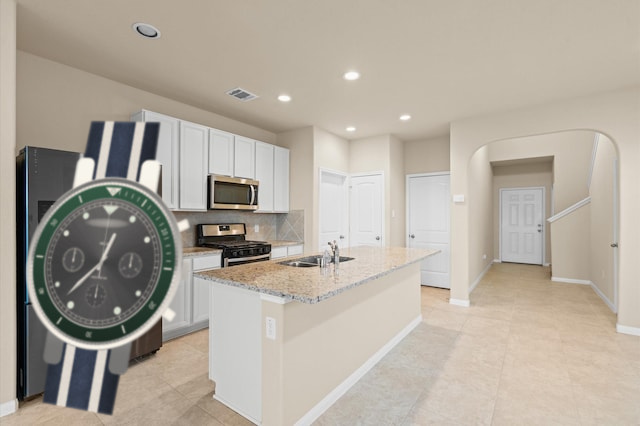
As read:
**12:37**
